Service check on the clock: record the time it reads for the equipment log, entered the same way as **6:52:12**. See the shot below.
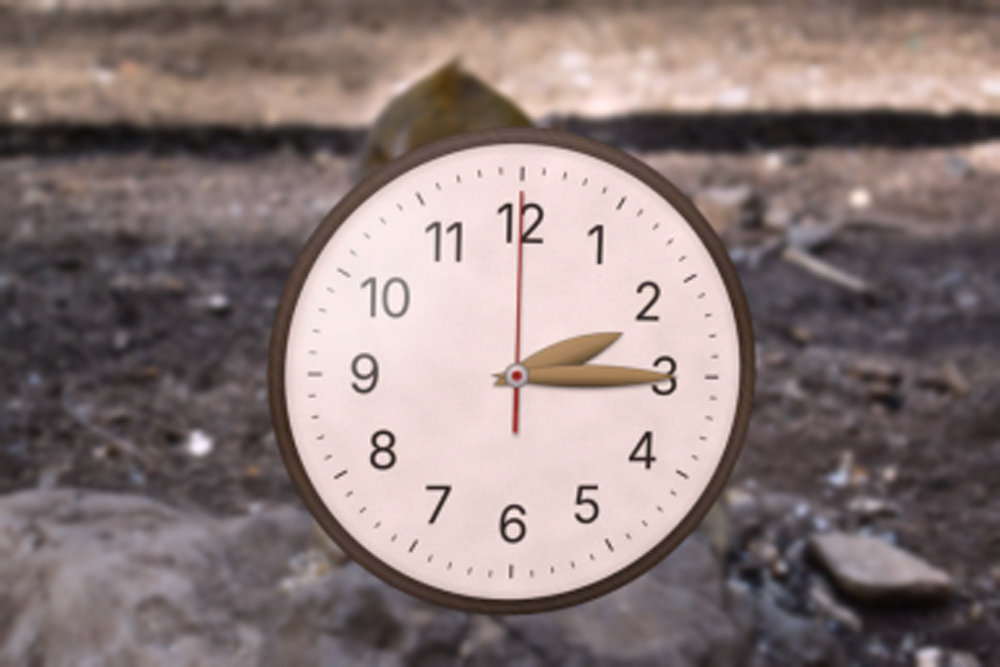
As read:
**2:15:00**
